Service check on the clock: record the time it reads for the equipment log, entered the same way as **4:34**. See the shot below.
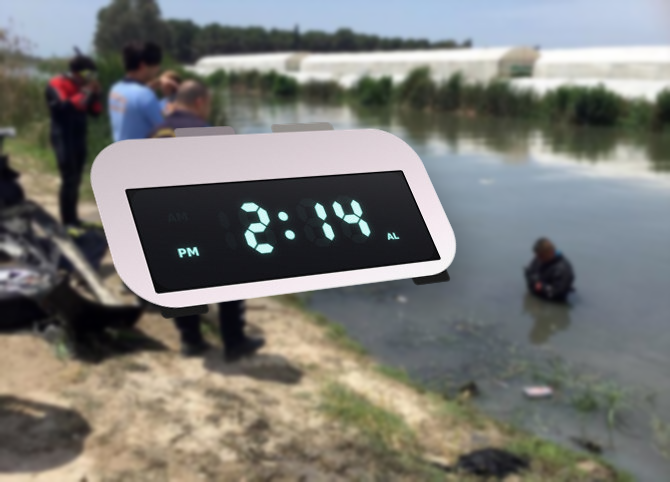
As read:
**2:14**
